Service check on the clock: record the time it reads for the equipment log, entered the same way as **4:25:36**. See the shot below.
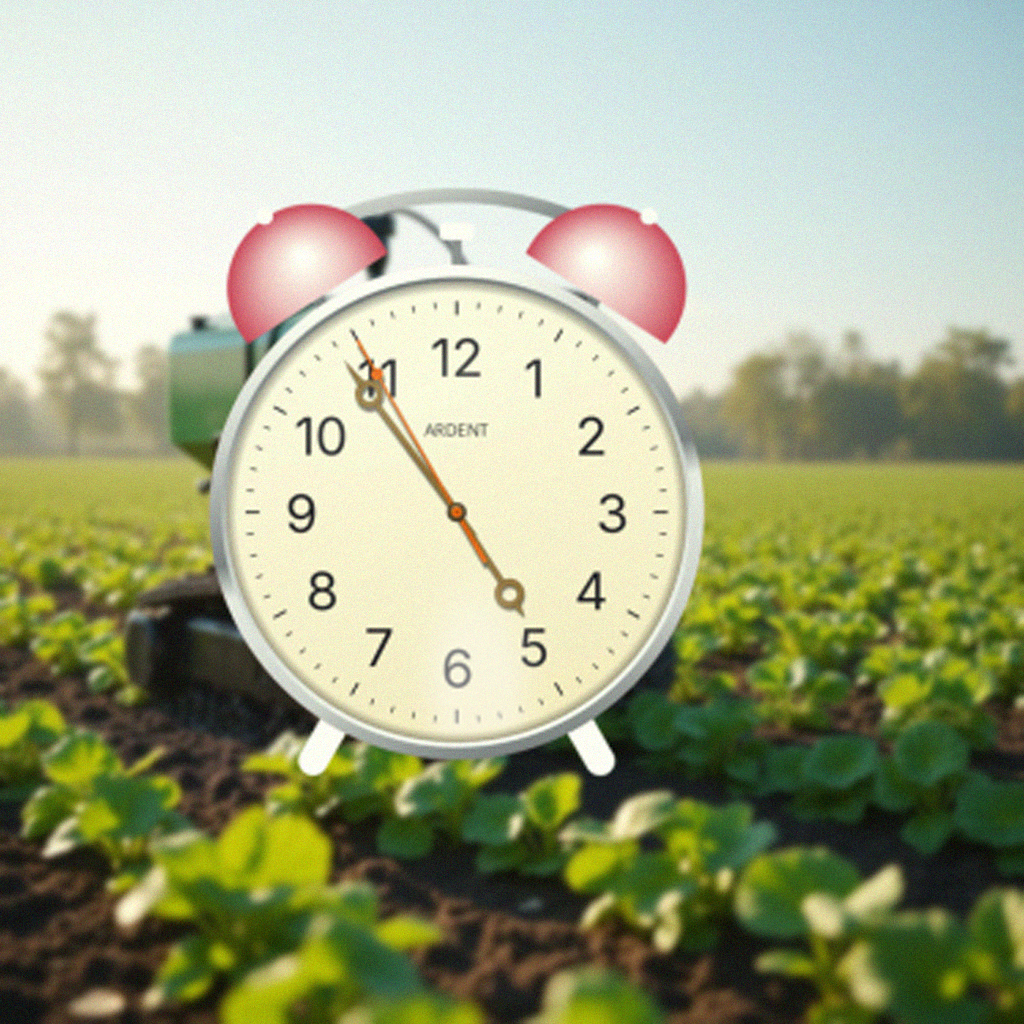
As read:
**4:53:55**
